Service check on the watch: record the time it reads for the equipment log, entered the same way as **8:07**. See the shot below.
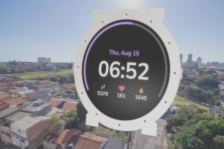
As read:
**6:52**
